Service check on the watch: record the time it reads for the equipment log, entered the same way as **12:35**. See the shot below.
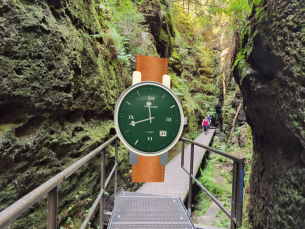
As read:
**11:42**
